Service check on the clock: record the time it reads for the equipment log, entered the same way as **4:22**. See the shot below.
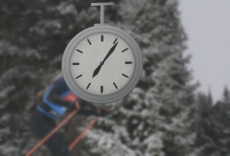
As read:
**7:06**
